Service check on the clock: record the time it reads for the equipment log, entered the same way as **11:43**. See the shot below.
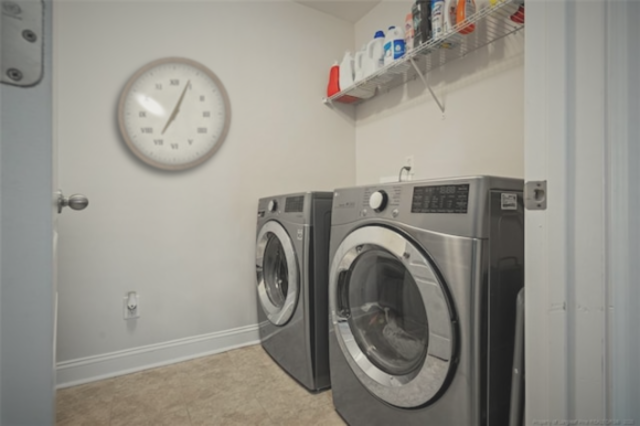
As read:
**7:04**
